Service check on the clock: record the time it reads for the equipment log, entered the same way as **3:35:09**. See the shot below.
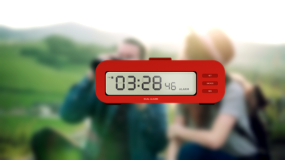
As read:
**3:28:46**
